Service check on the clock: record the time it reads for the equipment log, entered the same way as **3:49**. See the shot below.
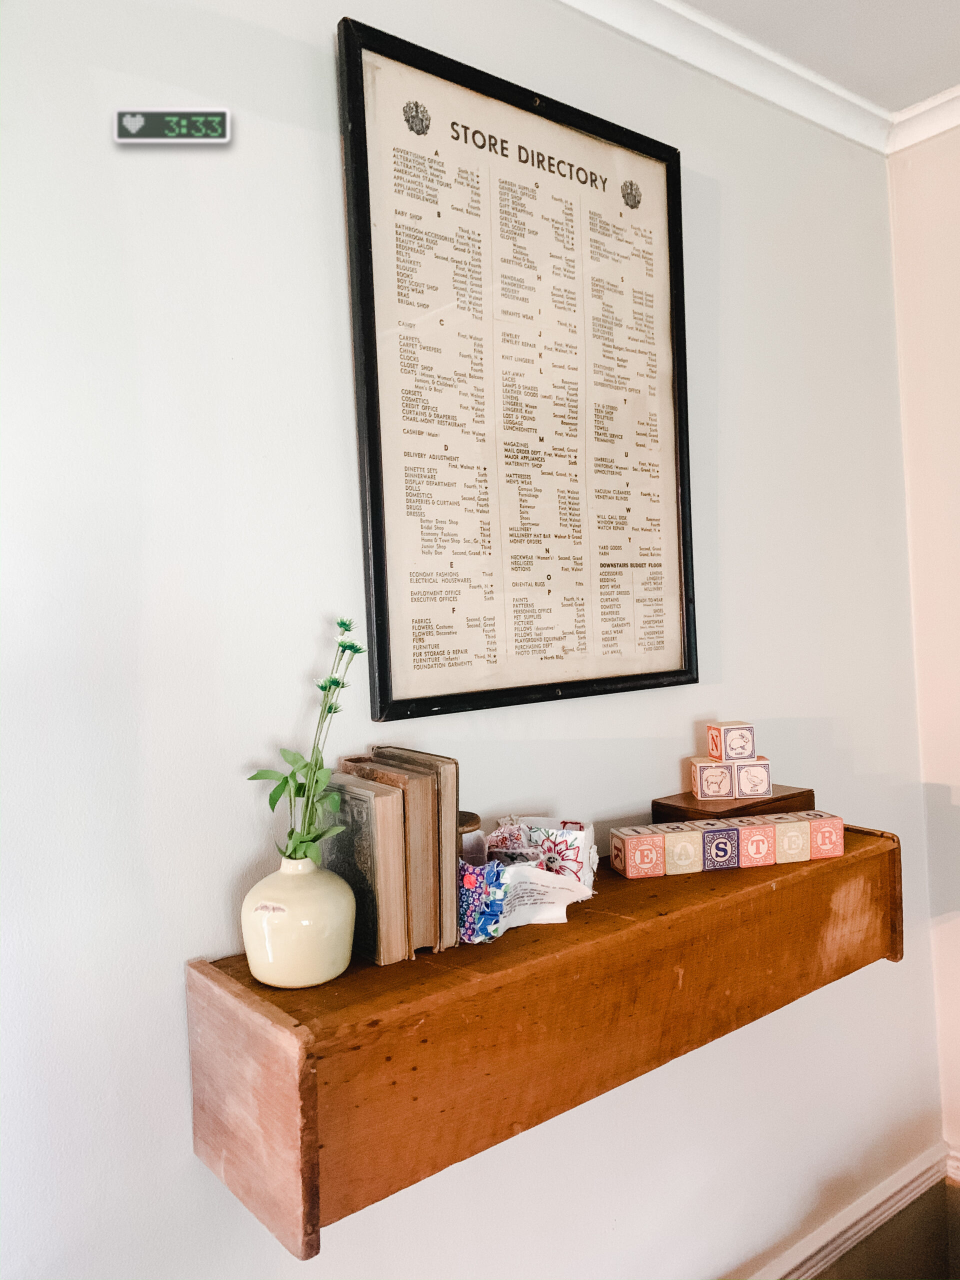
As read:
**3:33**
